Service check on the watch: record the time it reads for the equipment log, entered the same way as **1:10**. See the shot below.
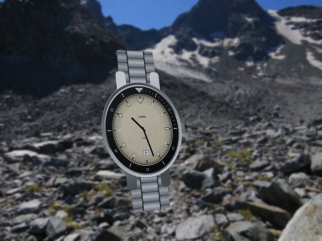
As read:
**10:27**
